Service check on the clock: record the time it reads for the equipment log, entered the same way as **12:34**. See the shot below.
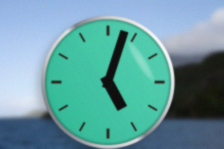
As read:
**5:03**
